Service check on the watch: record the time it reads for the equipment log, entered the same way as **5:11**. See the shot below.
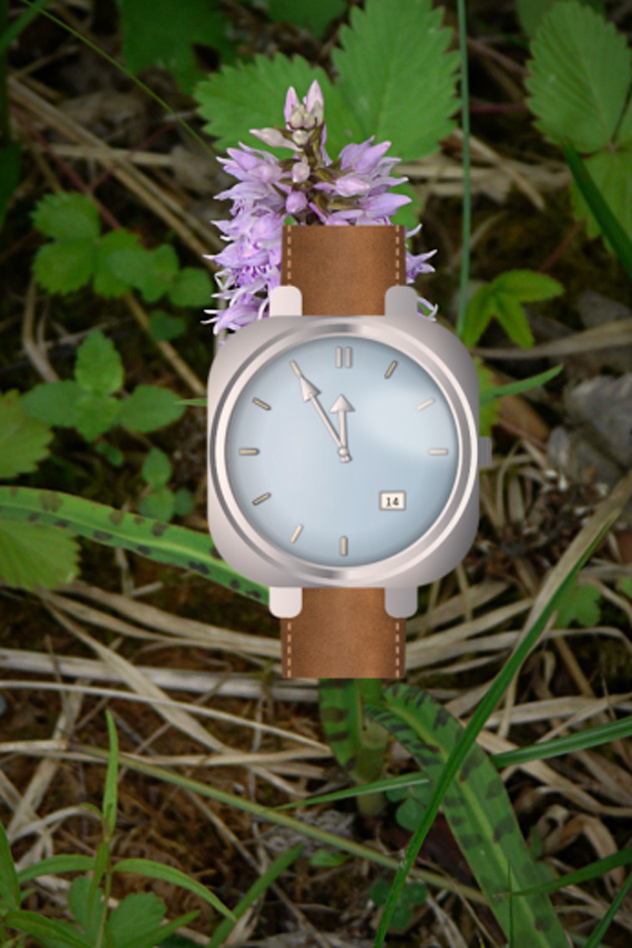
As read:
**11:55**
